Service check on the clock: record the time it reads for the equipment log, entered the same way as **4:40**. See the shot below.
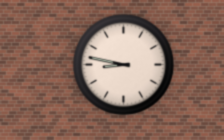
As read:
**8:47**
